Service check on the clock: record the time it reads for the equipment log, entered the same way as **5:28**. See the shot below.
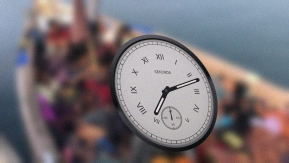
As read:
**7:12**
